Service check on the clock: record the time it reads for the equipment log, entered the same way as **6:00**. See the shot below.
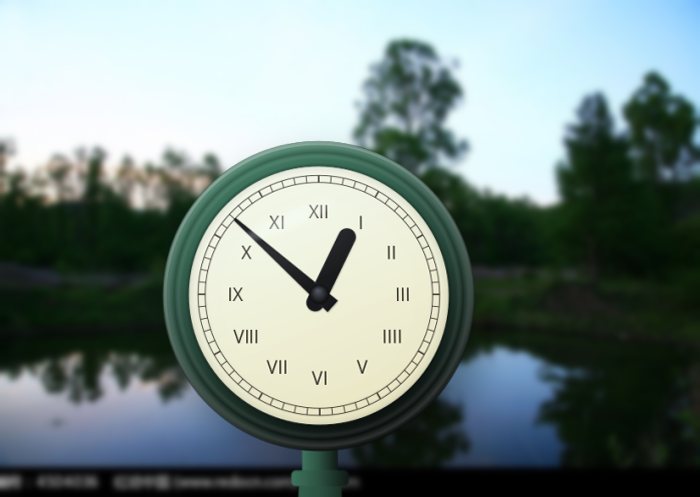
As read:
**12:52**
